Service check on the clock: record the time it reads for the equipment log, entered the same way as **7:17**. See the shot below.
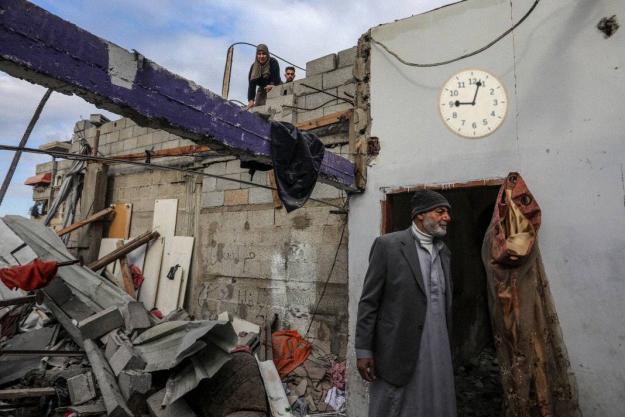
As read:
**9:03**
